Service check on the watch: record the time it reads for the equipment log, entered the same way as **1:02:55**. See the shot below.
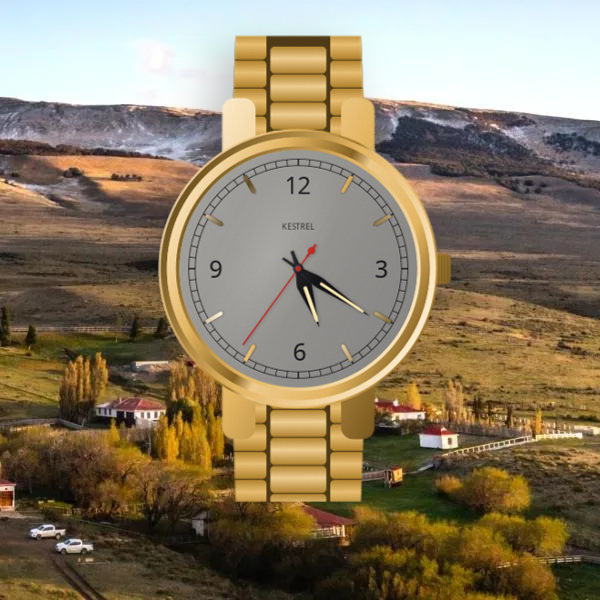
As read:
**5:20:36**
